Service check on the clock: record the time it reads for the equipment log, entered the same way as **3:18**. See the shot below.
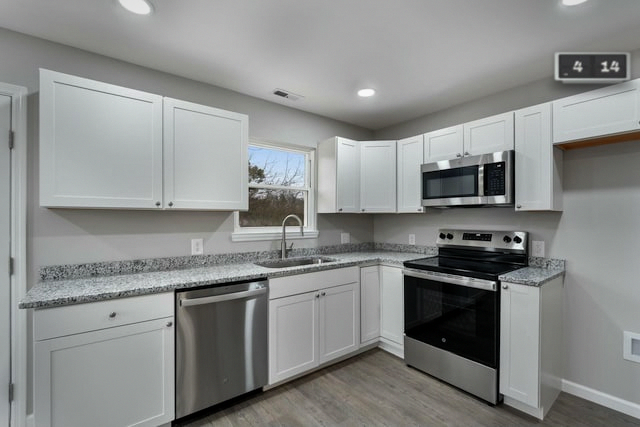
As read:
**4:14**
